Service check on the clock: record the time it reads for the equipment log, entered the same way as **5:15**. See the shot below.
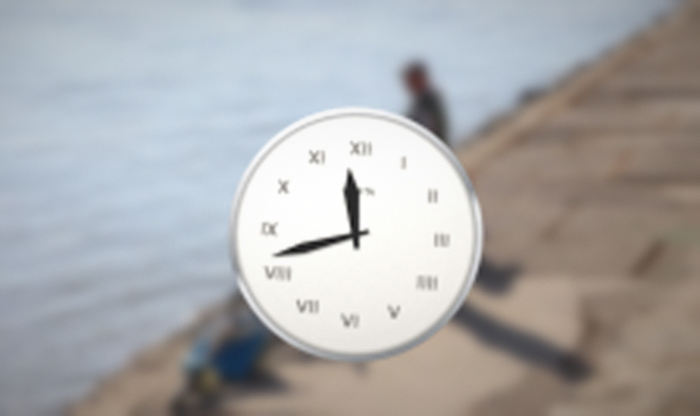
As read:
**11:42**
